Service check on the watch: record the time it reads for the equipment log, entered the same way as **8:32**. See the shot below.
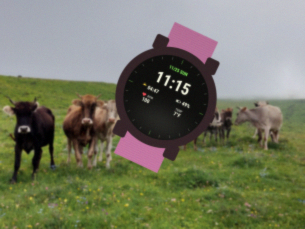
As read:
**11:15**
